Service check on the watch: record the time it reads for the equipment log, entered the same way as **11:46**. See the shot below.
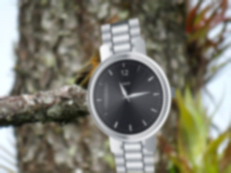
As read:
**11:14**
